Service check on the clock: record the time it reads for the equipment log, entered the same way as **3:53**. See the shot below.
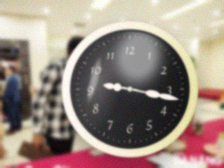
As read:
**9:17**
